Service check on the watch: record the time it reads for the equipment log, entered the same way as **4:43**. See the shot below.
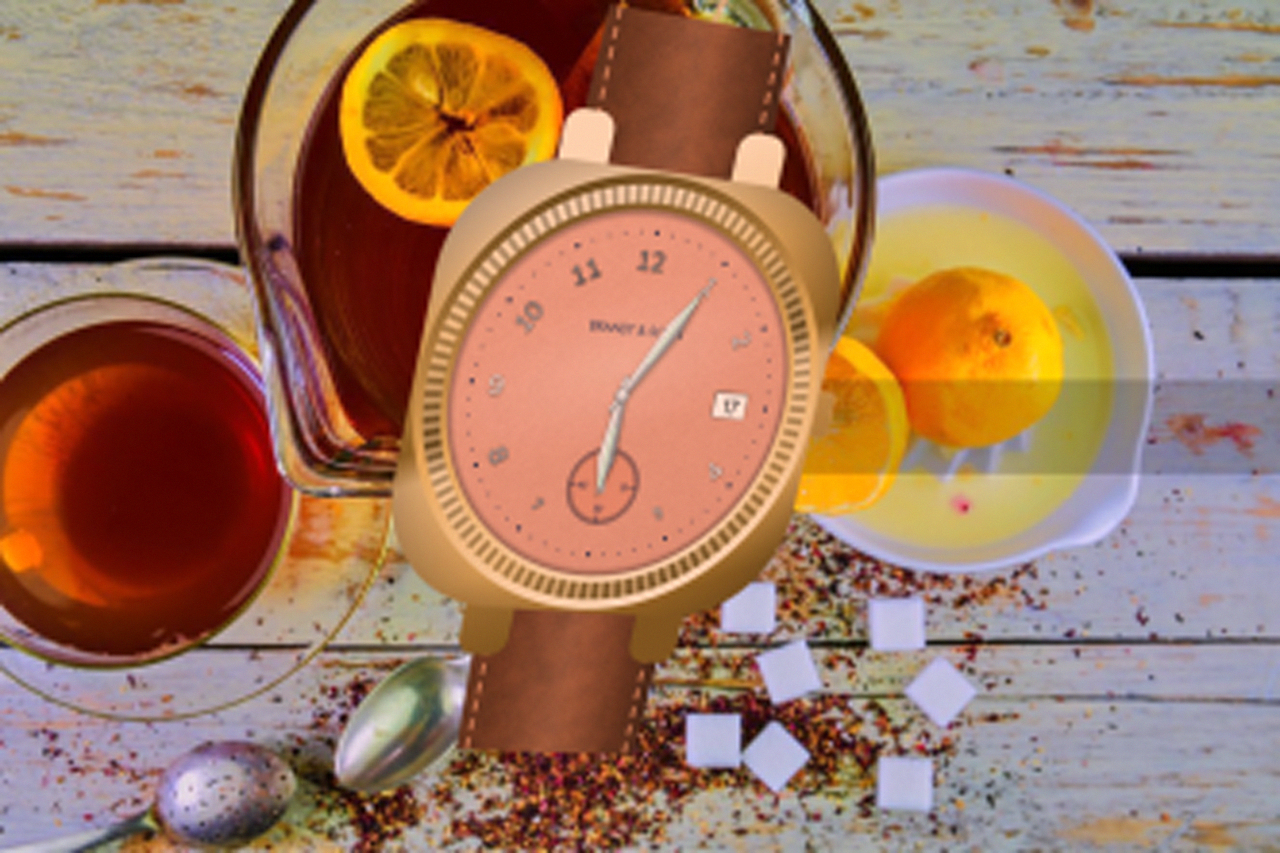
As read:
**6:05**
